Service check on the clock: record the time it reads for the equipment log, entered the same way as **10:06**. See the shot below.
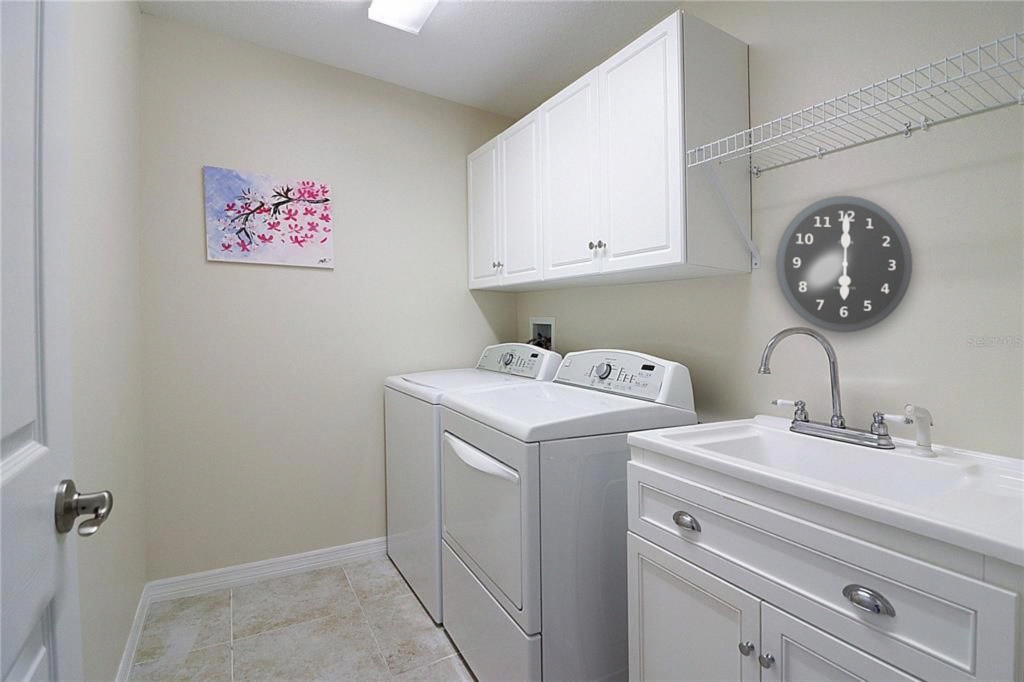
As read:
**6:00**
